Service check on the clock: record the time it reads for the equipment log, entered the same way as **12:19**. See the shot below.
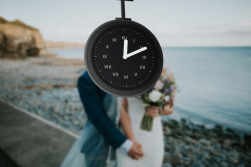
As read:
**12:11**
